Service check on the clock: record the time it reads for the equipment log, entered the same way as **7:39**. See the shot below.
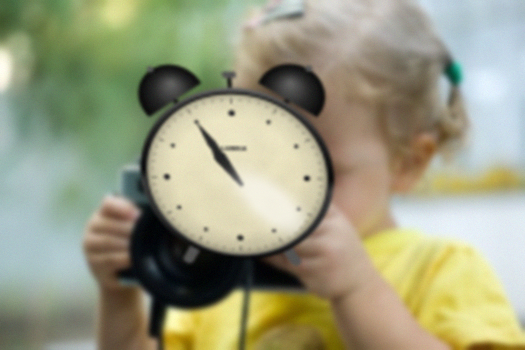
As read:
**10:55**
